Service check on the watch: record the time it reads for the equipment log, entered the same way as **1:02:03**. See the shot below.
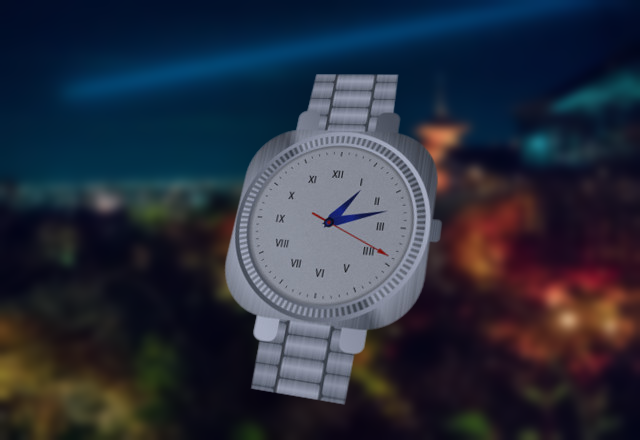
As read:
**1:12:19**
